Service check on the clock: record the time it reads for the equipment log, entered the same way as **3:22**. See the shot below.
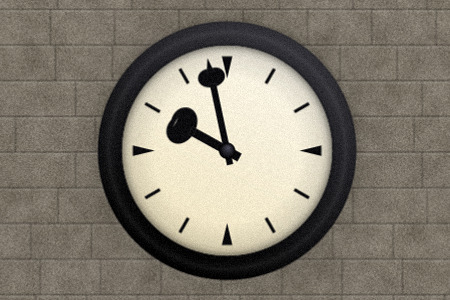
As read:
**9:58**
